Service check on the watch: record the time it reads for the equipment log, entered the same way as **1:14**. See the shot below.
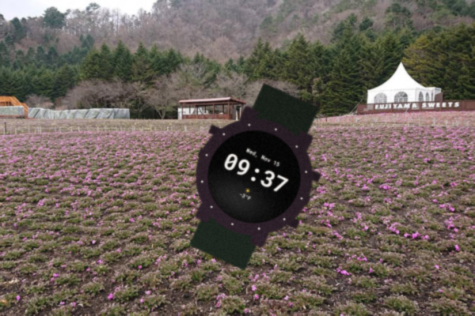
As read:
**9:37**
